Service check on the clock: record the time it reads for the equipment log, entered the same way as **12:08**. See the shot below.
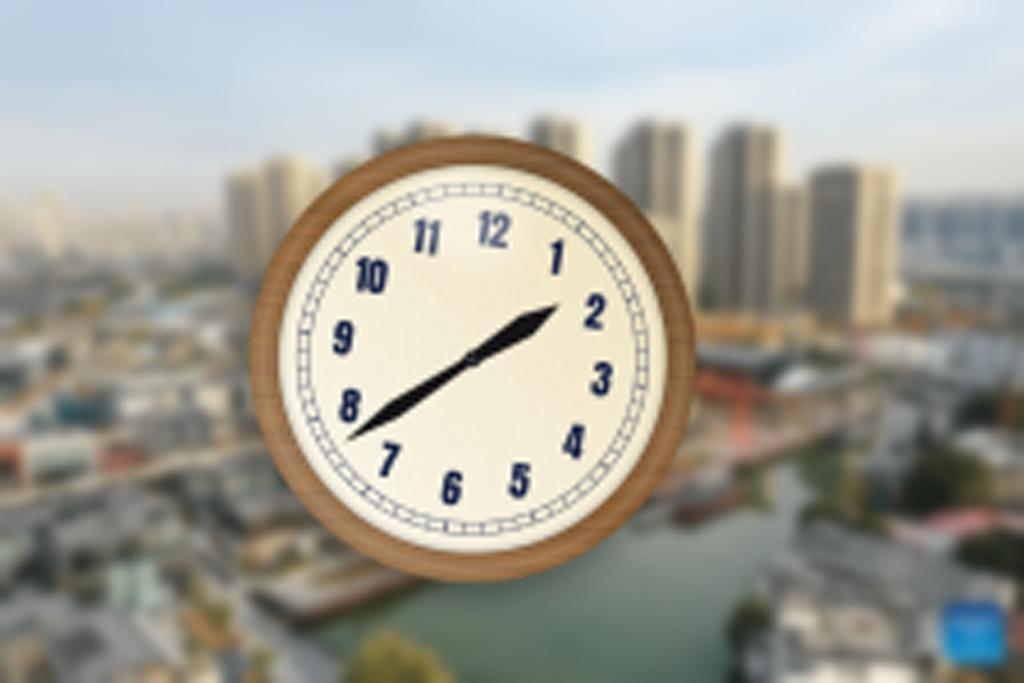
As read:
**1:38**
